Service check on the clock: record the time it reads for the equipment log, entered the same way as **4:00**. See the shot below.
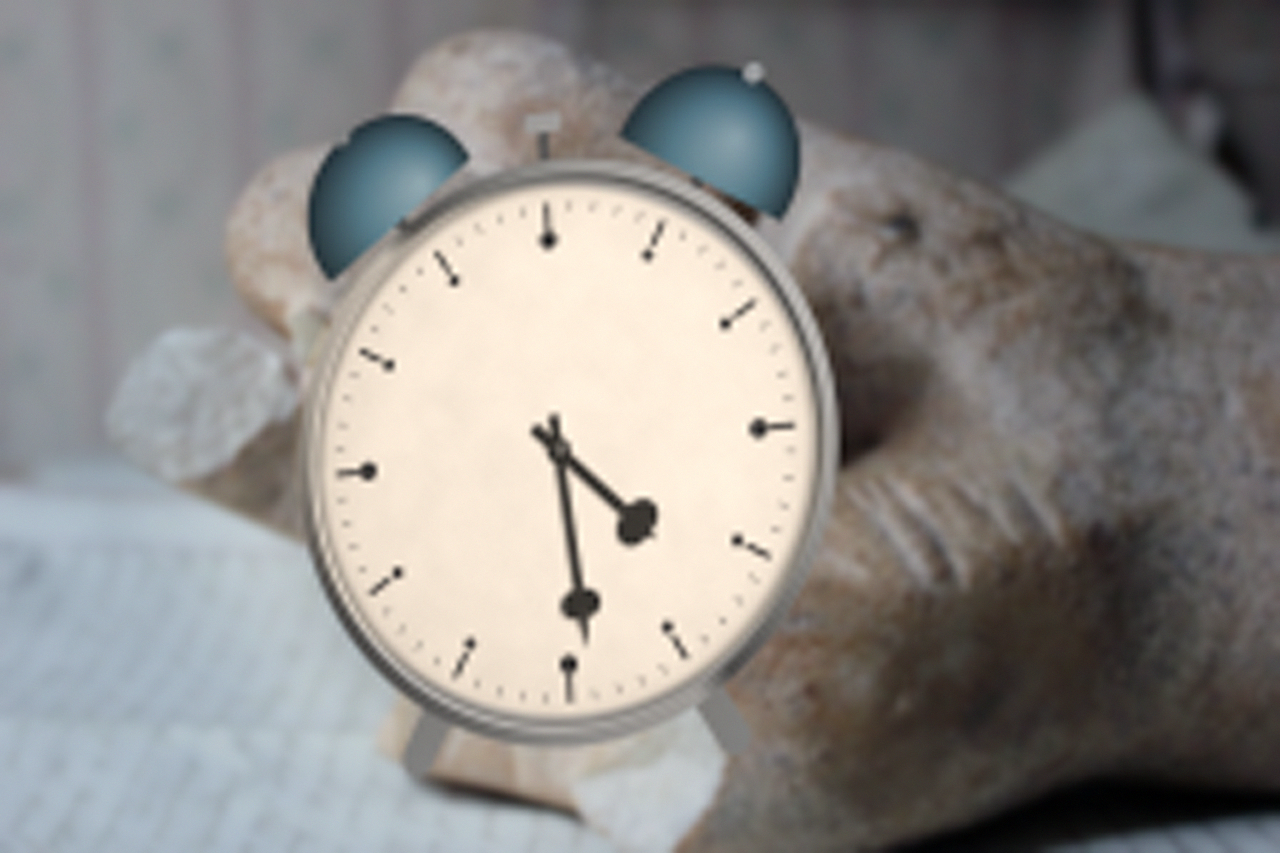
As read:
**4:29**
